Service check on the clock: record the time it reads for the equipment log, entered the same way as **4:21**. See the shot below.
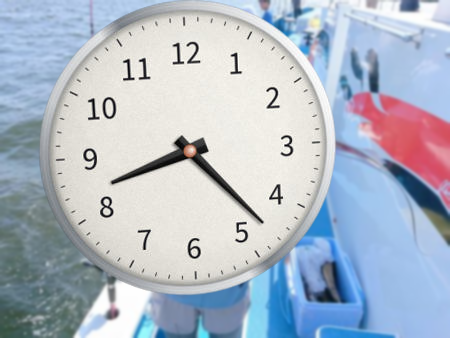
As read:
**8:23**
